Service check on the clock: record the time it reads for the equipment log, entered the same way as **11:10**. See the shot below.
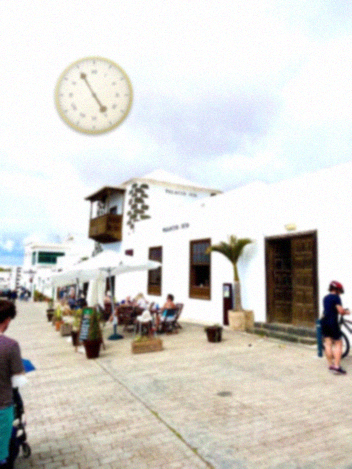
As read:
**4:55**
